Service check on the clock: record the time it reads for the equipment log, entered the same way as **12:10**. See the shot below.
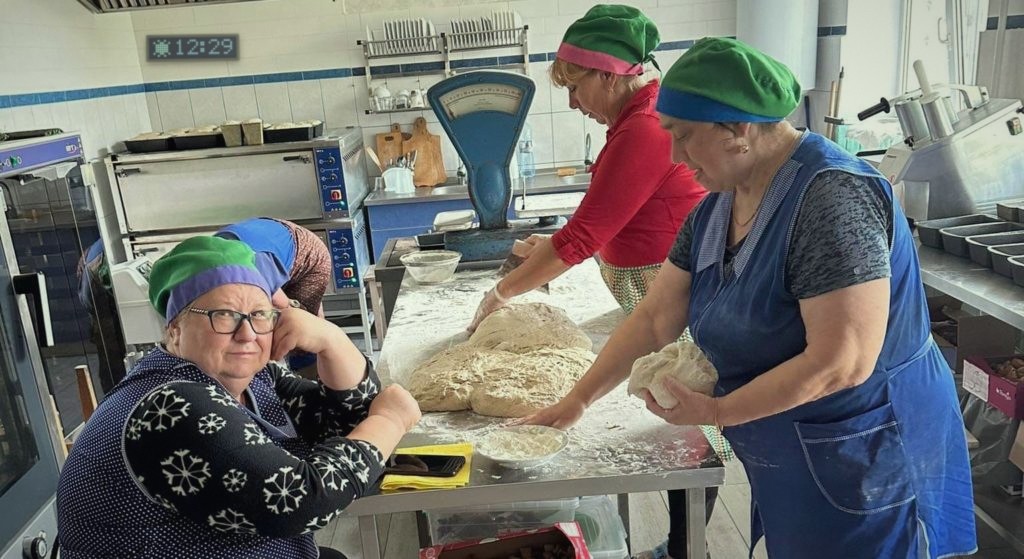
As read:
**12:29**
